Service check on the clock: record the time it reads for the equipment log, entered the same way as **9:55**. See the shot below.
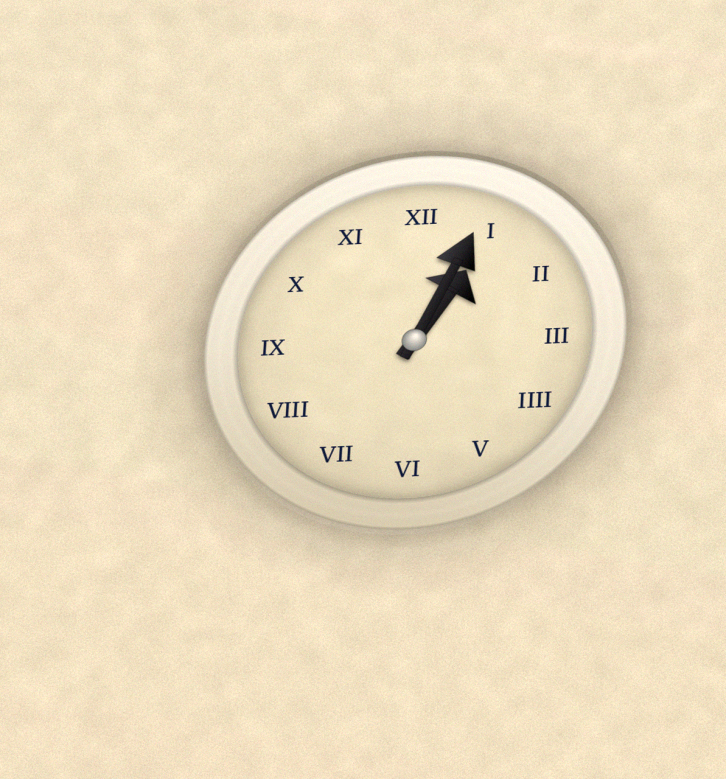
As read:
**1:04**
